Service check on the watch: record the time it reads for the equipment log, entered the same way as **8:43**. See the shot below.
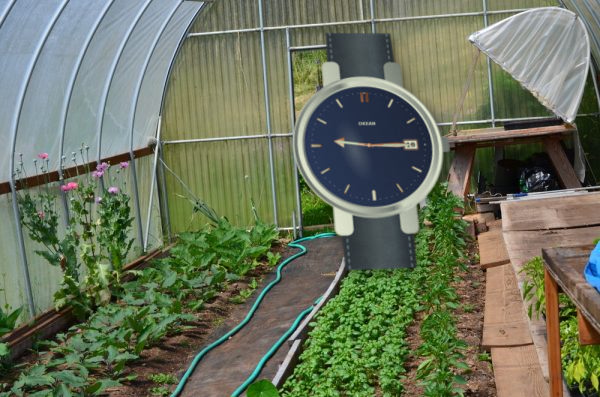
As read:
**9:15**
